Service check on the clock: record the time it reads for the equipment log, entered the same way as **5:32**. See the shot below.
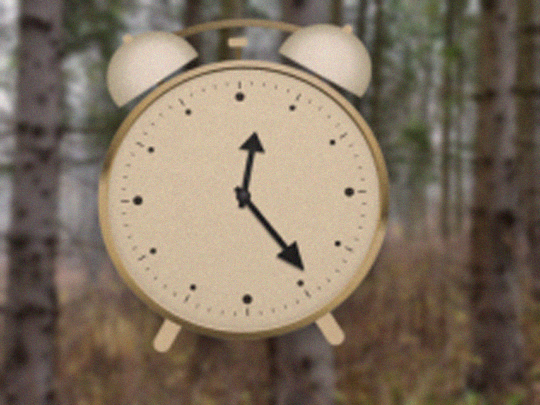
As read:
**12:24**
